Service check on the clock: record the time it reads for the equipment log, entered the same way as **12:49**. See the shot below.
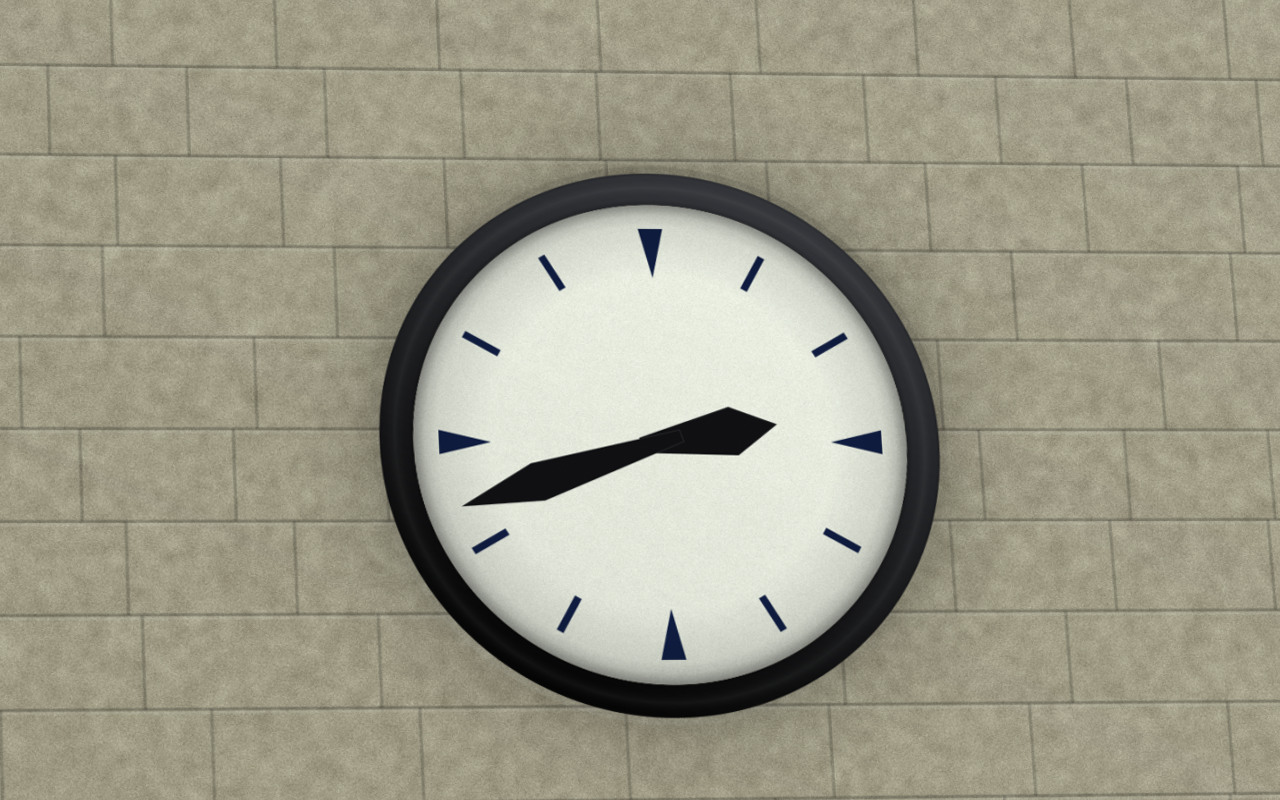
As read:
**2:42**
